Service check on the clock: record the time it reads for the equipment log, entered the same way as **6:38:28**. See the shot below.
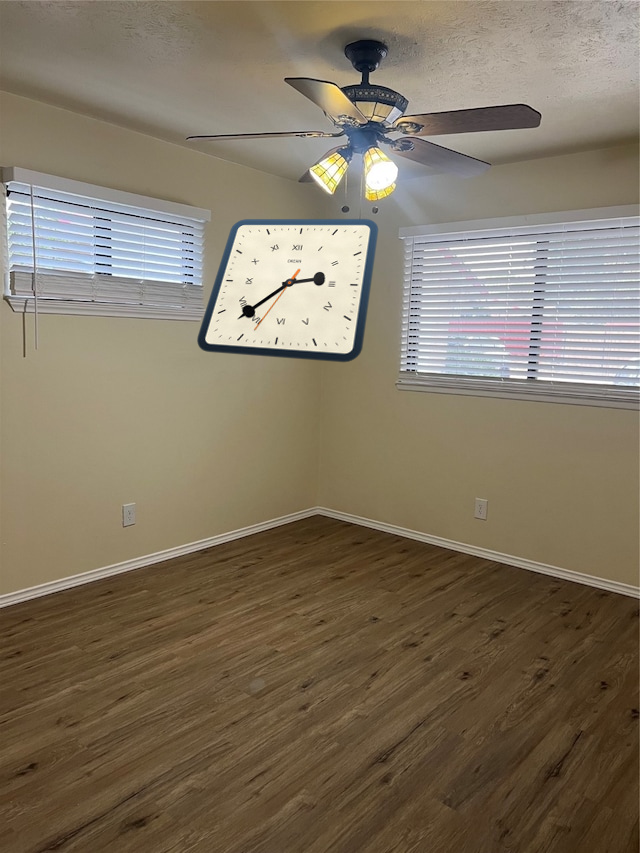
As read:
**2:37:34**
